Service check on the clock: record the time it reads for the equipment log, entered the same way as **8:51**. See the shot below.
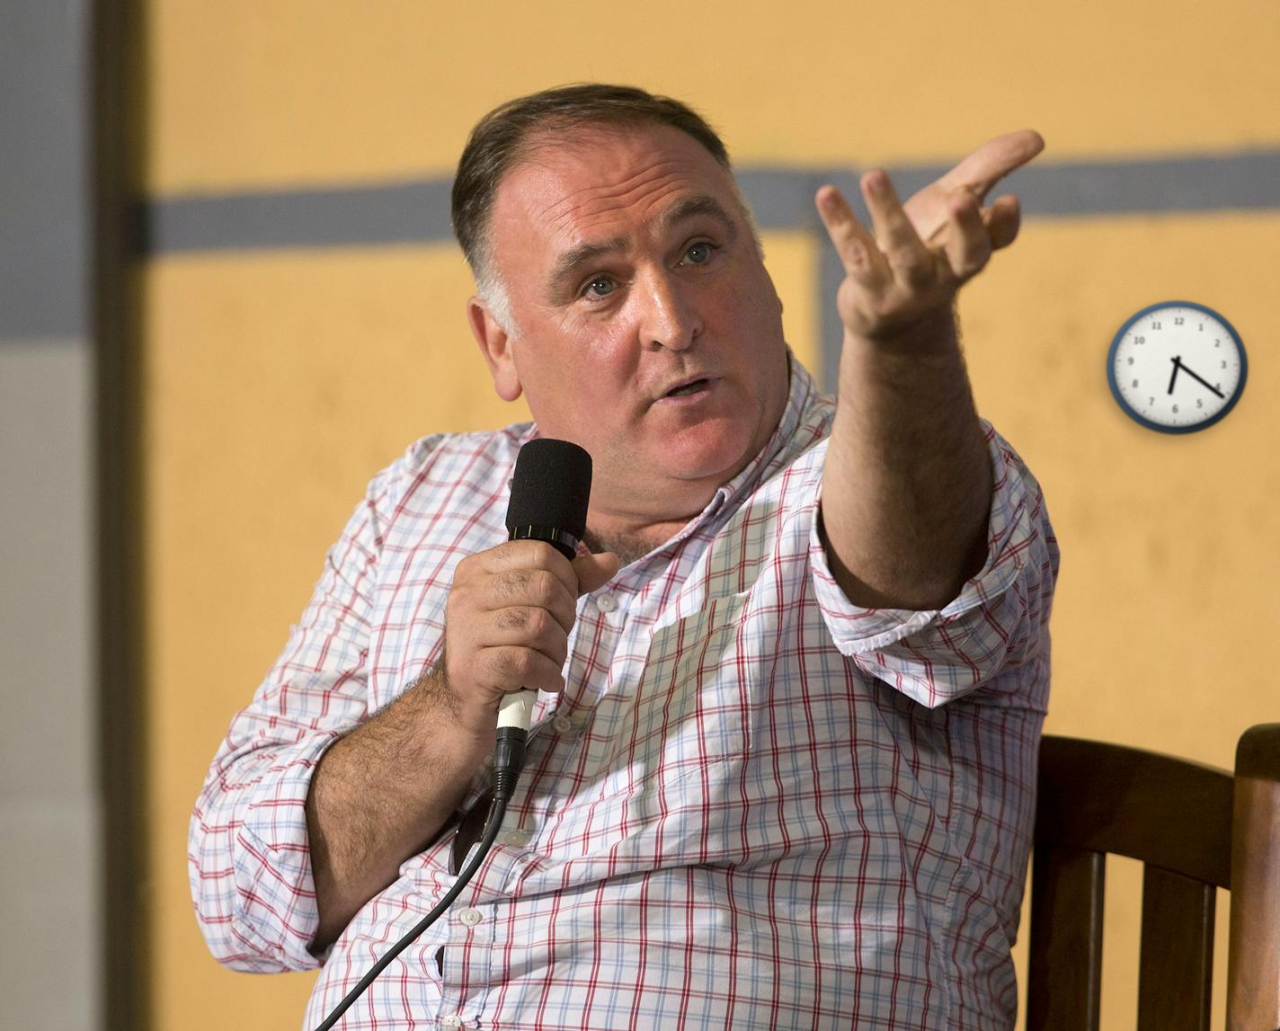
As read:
**6:21**
